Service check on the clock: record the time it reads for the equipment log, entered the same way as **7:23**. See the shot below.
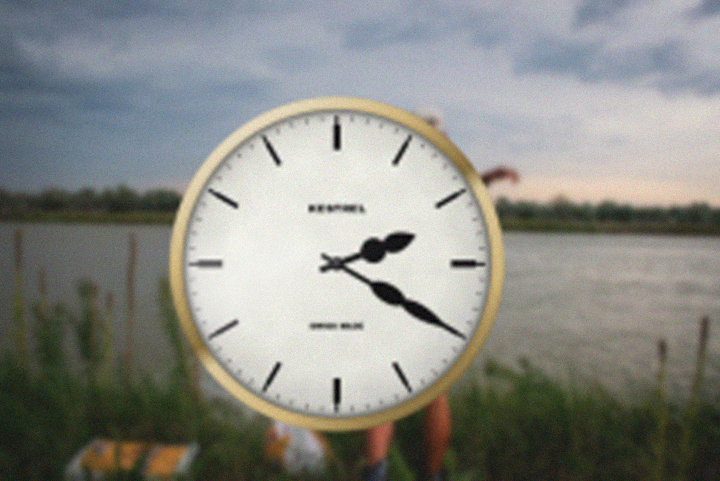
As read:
**2:20**
